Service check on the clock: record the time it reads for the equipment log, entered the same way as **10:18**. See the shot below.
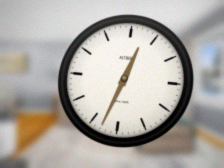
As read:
**12:33**
